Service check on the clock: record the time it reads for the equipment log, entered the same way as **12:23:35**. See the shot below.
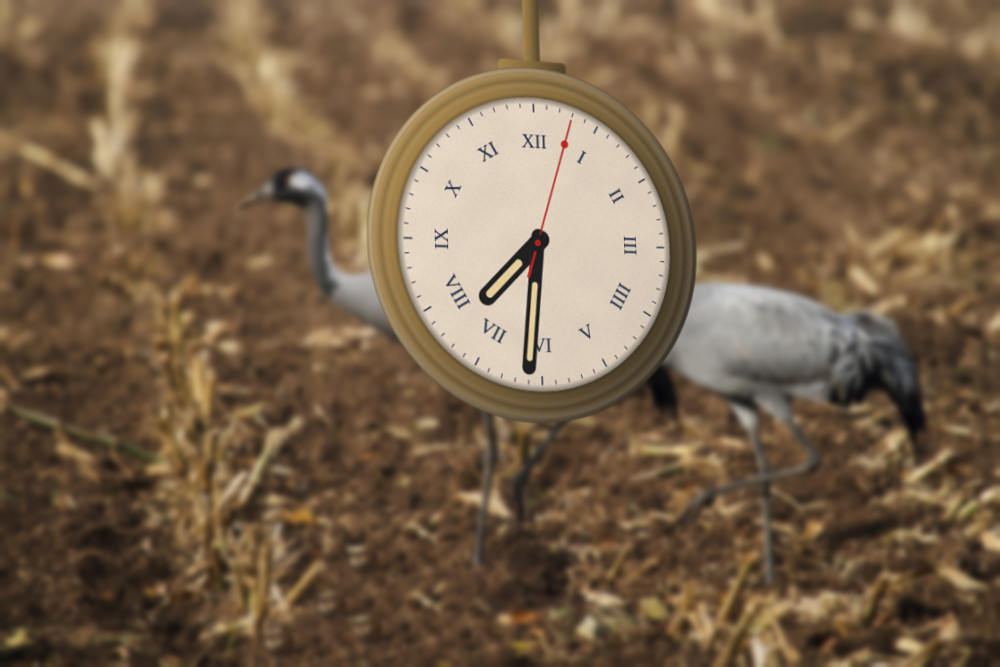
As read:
**7:31:03**
